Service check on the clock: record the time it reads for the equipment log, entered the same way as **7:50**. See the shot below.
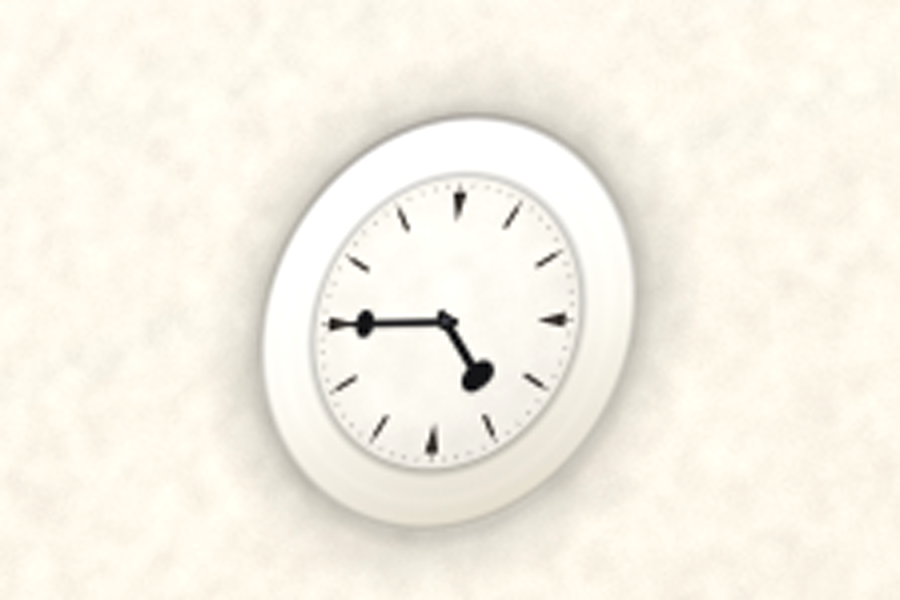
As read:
**4:45**
